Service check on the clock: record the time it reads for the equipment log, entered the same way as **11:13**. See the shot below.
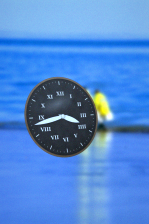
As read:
**3:43**
